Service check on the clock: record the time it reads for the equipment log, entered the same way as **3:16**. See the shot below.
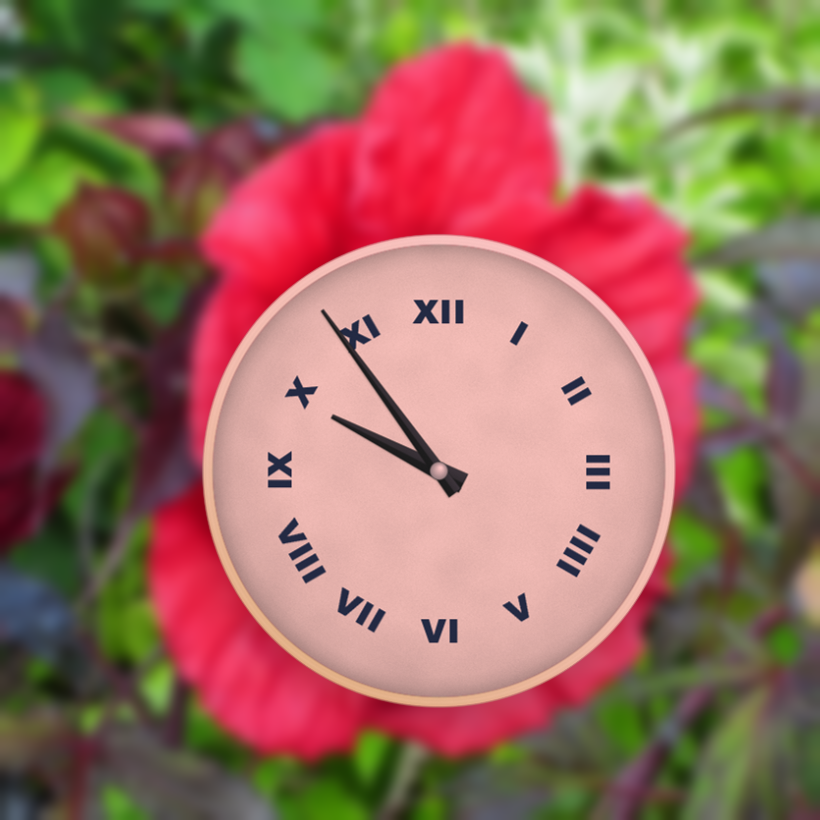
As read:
**9:54**
